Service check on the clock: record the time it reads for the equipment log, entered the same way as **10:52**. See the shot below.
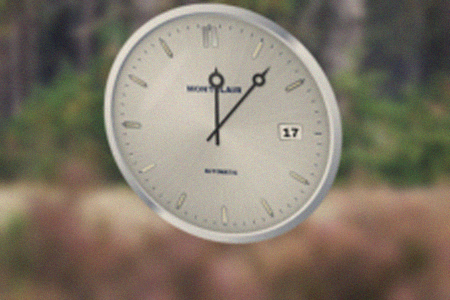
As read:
**12:07**
